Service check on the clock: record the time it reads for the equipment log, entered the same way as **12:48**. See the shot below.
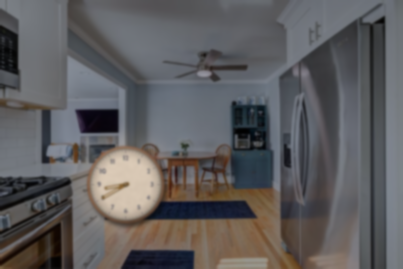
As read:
**8:40**
